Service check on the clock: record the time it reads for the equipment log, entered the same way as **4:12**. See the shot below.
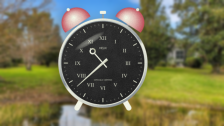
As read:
**10:38**
